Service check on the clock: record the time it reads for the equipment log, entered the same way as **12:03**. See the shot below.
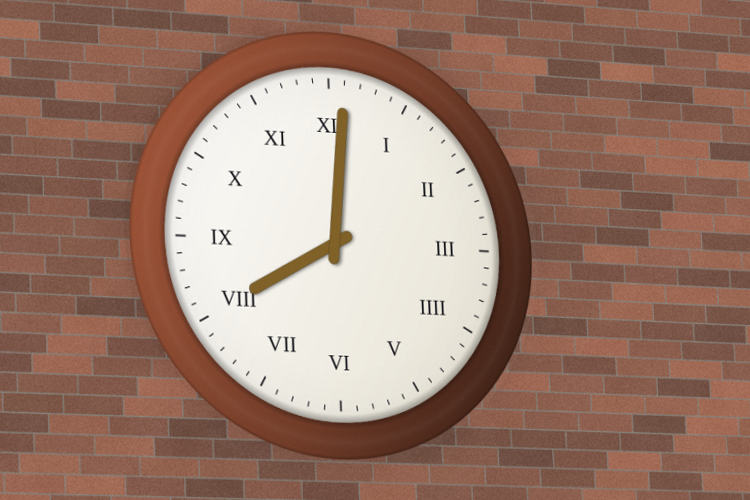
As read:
**8:01**
